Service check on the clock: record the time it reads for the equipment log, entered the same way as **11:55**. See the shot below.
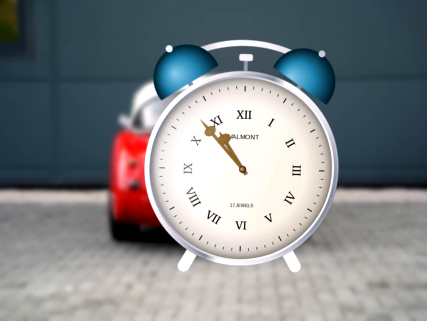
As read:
**10:53**
